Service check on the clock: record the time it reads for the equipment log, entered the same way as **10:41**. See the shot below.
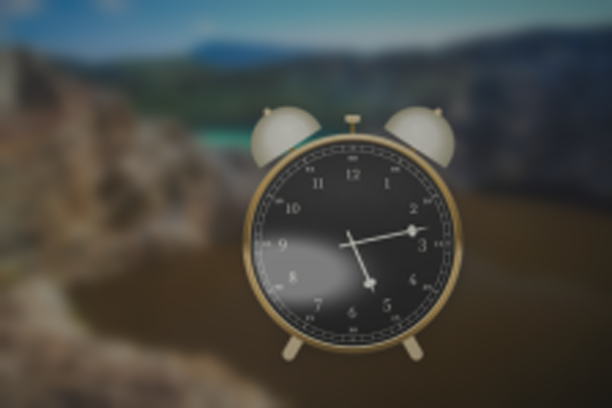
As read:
**5:13**
